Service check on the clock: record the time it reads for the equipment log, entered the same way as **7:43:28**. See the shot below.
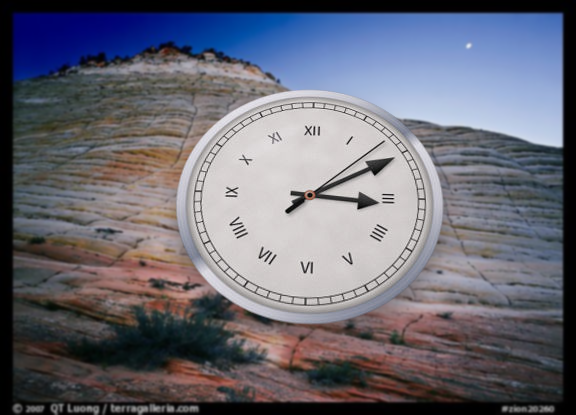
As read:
**3:10:08**
